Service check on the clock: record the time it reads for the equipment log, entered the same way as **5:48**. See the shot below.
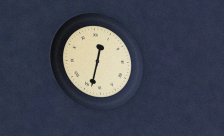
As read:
**12:33**
